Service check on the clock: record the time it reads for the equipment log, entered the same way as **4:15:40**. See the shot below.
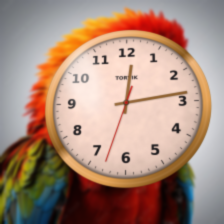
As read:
**12:13:33**
